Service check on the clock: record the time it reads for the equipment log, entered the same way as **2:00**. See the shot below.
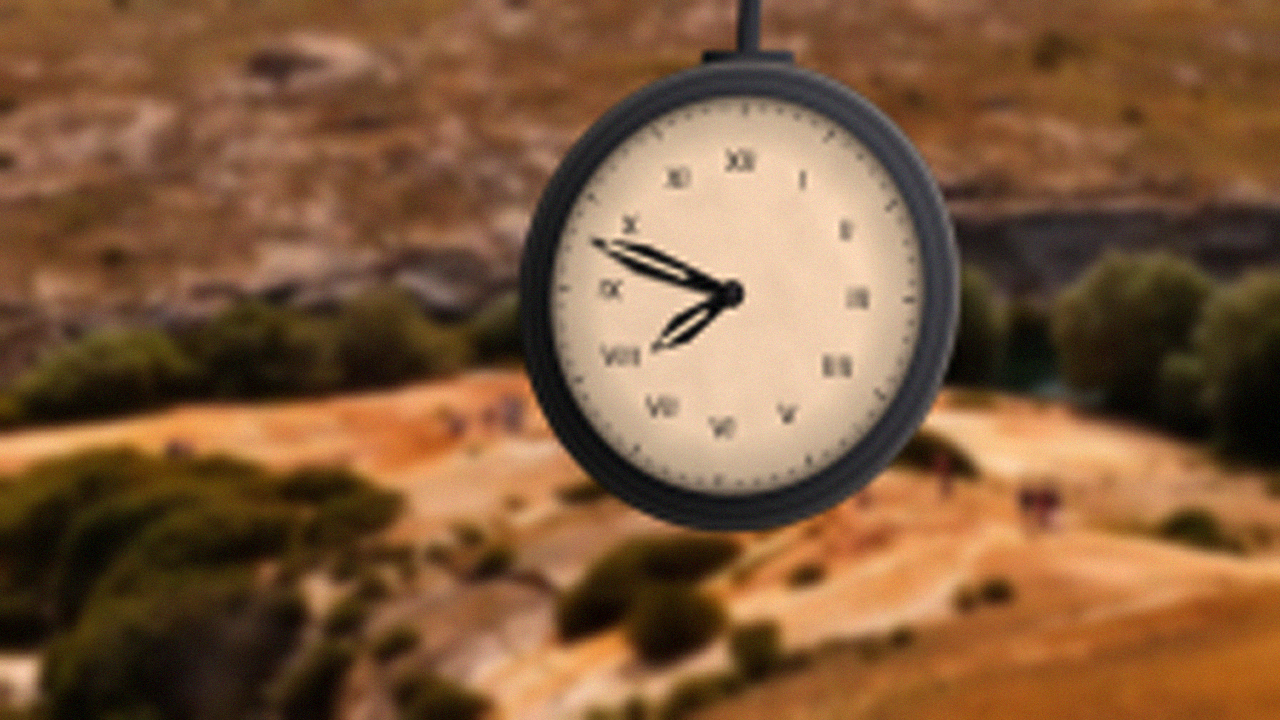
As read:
**7:48**
